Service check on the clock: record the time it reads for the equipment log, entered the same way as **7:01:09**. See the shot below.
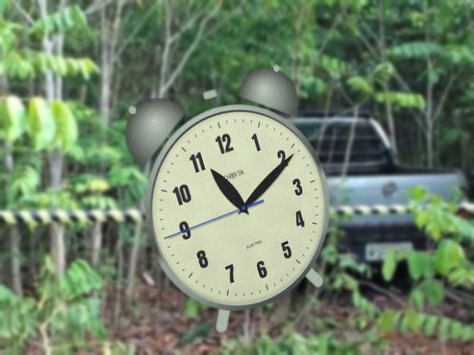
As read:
**11:10:45**
